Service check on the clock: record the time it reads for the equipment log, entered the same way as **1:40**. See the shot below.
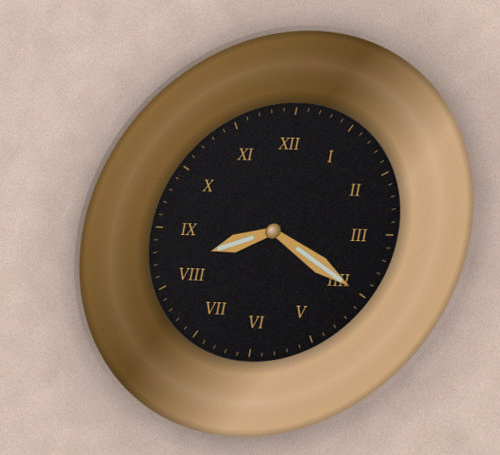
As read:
**8:20**
